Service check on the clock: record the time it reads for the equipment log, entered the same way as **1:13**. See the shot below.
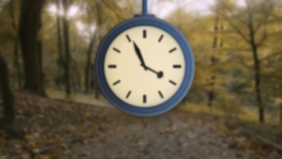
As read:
**3:56**
